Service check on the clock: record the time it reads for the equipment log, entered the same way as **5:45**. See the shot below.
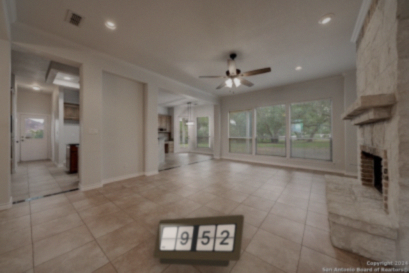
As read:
**9:52**
